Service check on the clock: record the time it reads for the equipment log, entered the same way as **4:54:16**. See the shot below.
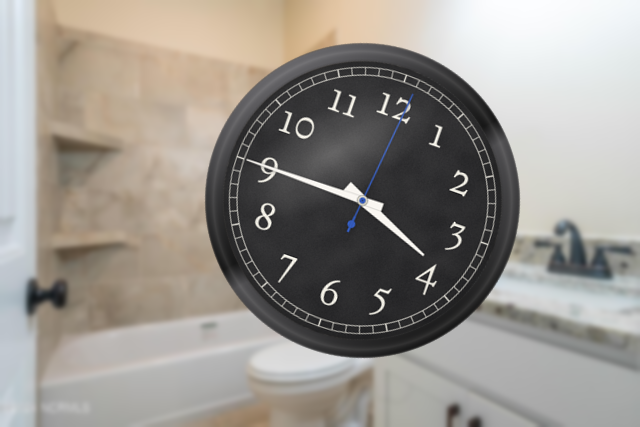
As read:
**3:45:01**
